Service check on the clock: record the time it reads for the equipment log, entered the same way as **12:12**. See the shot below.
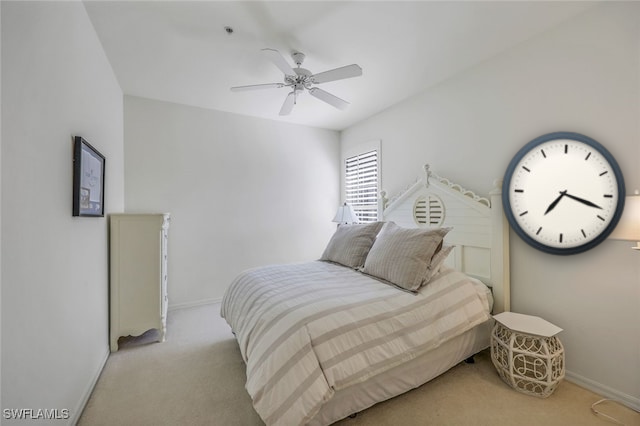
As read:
**7:18**
